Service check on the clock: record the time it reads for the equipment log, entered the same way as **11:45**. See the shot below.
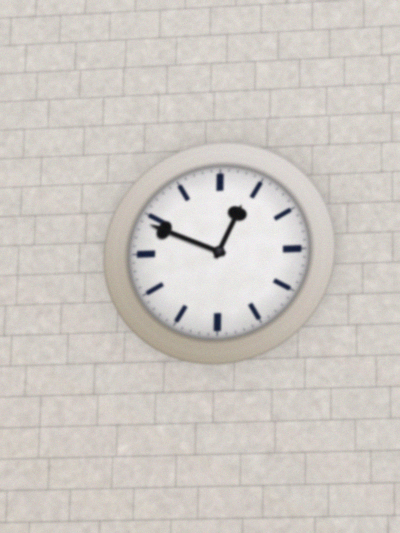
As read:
**12:49**
